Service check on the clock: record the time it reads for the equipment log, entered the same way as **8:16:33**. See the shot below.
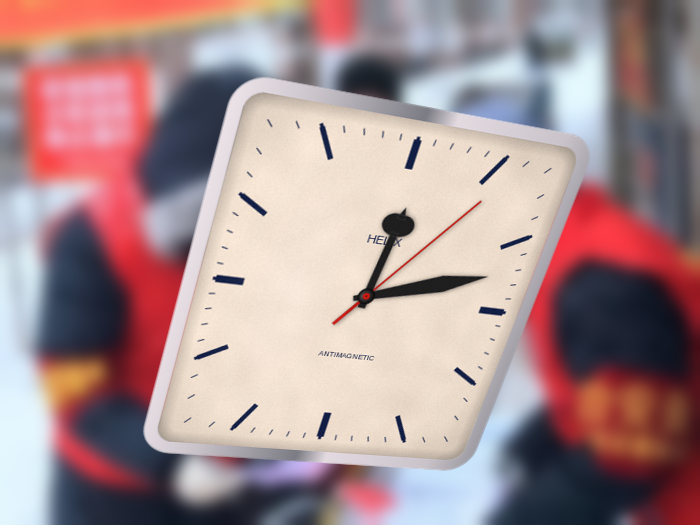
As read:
**12:12:06**
